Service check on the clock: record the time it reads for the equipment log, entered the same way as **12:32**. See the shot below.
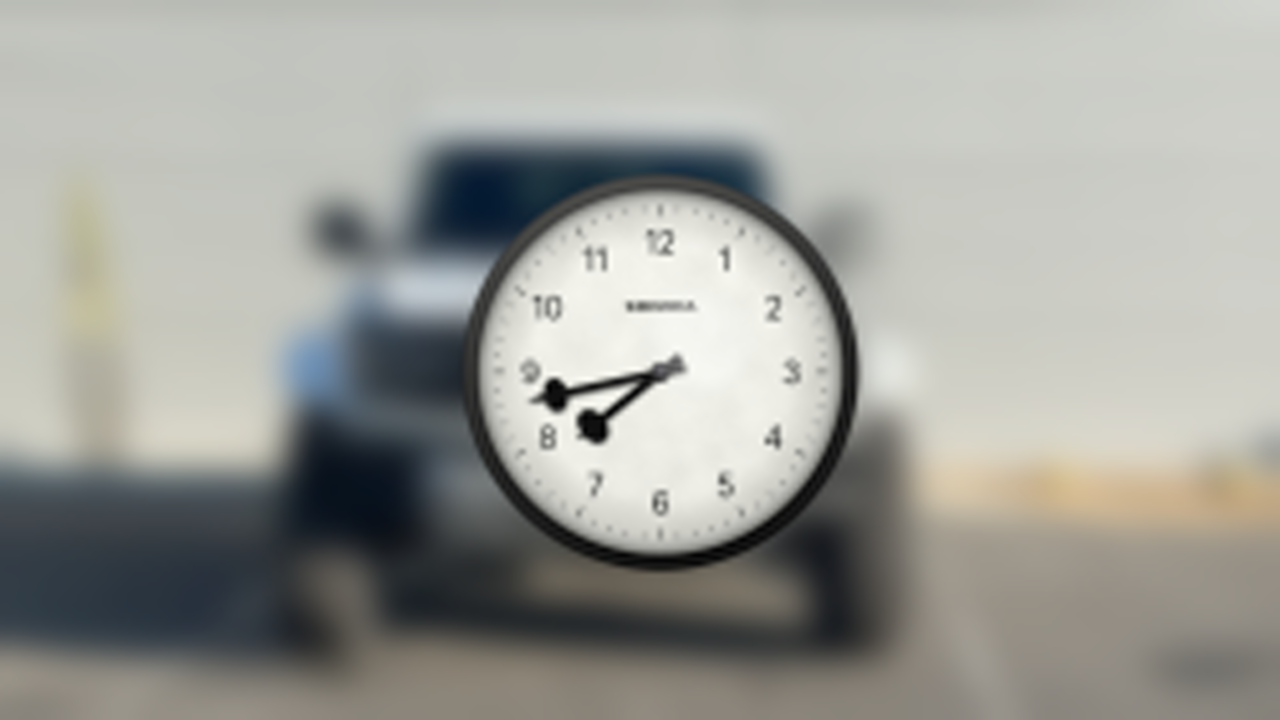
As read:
**7:43**
